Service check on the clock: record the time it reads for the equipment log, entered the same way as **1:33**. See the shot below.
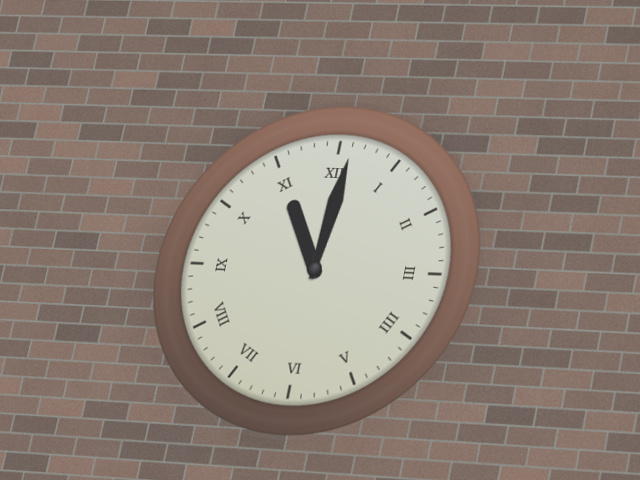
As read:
**11:01**
